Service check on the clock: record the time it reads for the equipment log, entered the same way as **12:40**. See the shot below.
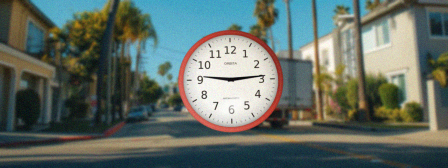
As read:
**9:14**
